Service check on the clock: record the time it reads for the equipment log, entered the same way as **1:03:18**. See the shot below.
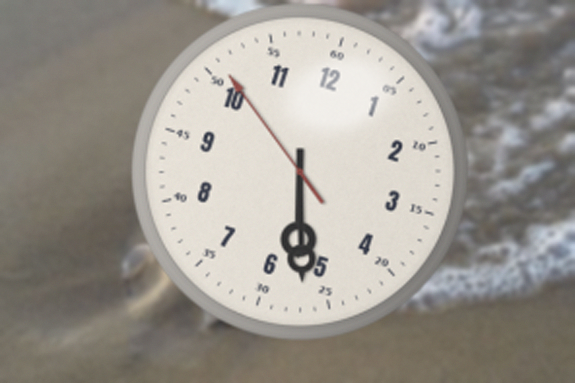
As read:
**5:26:51**
